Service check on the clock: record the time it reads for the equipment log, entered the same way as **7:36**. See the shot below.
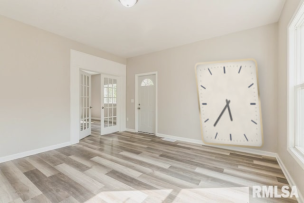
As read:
**5:37**
